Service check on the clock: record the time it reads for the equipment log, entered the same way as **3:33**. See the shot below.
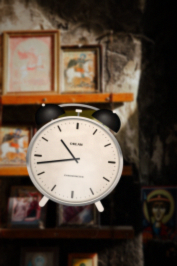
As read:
**10:43**
